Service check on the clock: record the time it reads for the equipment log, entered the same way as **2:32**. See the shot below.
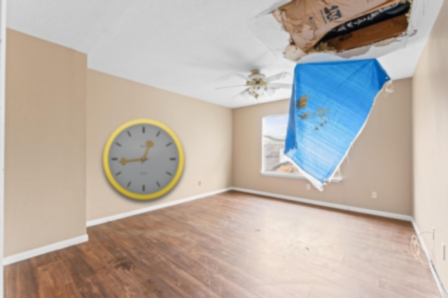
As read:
**12:44**
